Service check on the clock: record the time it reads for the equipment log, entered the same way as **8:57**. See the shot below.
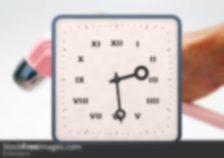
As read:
**2:29**
